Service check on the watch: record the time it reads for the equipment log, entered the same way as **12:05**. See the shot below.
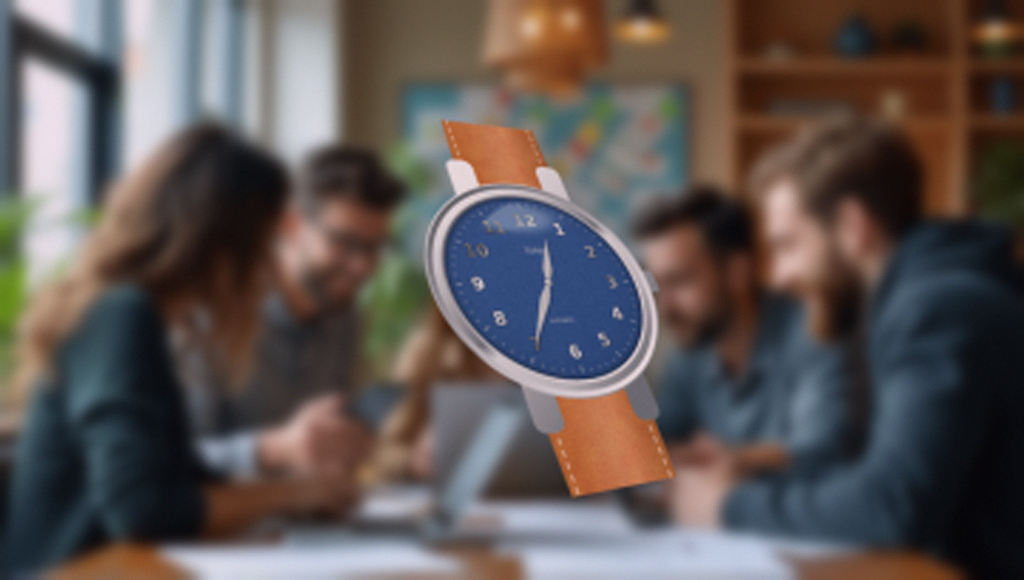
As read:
**12:35**
